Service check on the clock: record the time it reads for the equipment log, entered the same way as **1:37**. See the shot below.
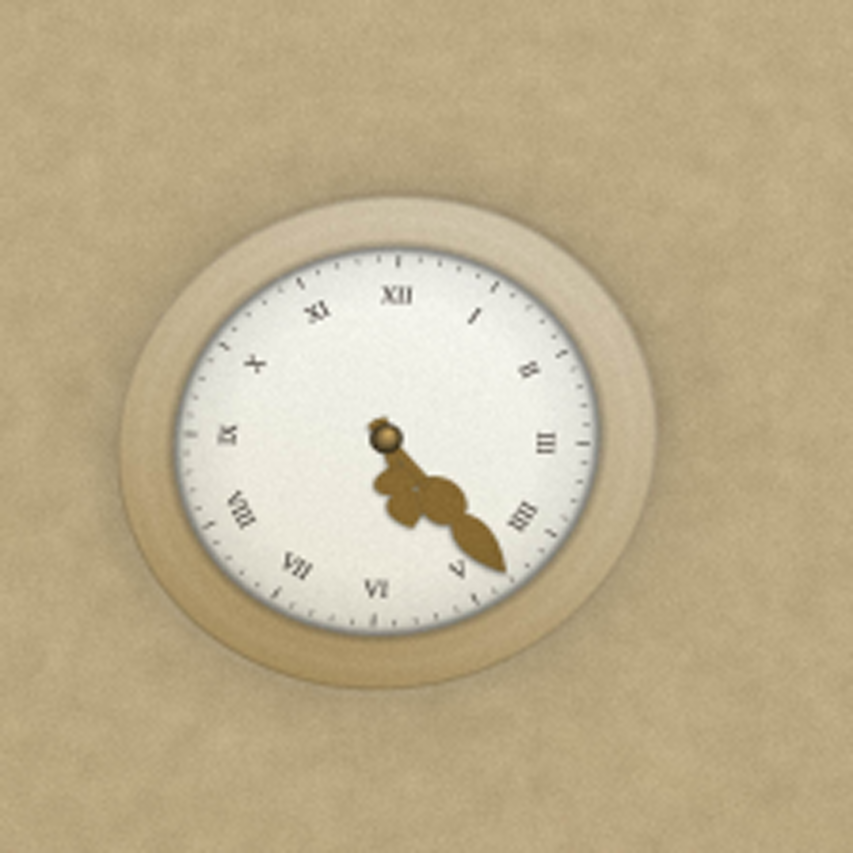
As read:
**5:23**
